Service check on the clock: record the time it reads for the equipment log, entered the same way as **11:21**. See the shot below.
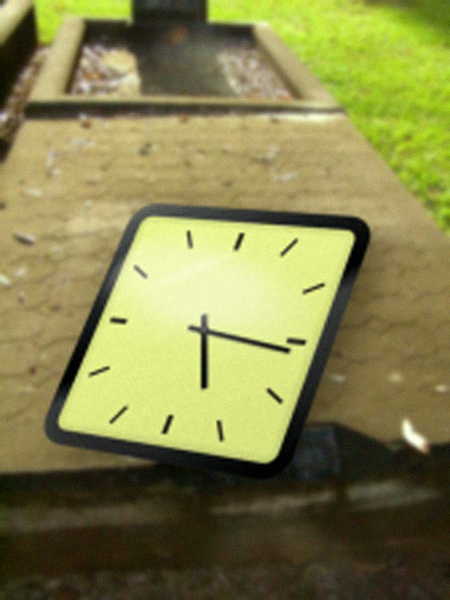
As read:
**5:16**
